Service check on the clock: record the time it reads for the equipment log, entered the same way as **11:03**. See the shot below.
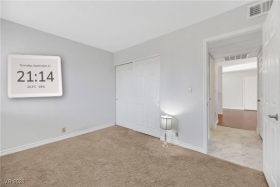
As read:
**21:14**
